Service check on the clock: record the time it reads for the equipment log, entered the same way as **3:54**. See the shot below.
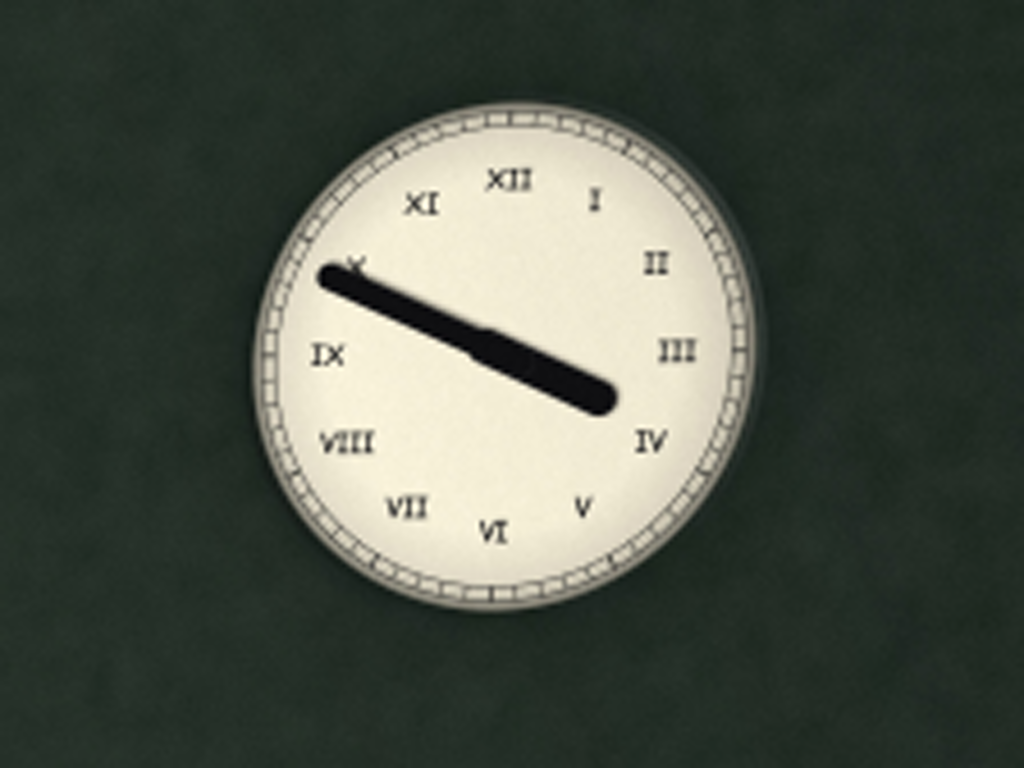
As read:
**3:49**
